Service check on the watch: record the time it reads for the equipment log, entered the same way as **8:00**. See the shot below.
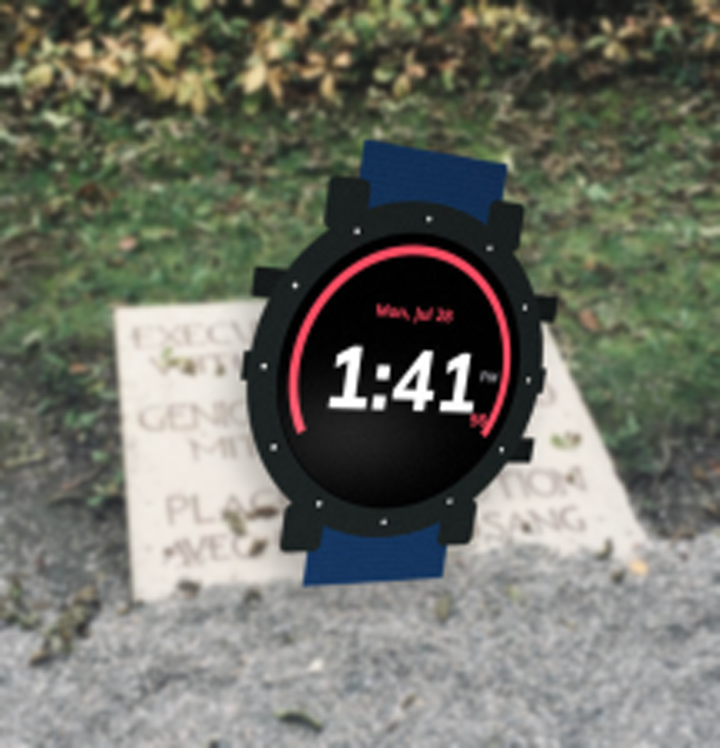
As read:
**1:41**
